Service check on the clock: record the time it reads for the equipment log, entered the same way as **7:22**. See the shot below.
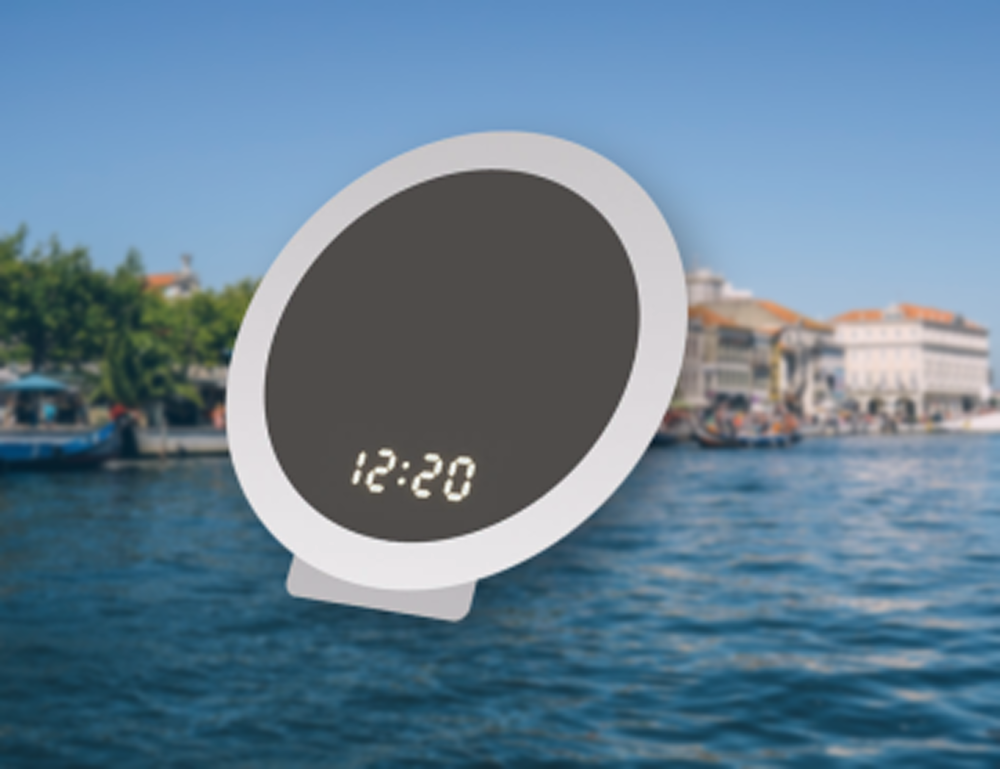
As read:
**12:20**
